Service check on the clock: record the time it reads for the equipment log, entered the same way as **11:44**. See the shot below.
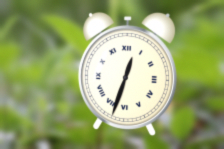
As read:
**12:33**
